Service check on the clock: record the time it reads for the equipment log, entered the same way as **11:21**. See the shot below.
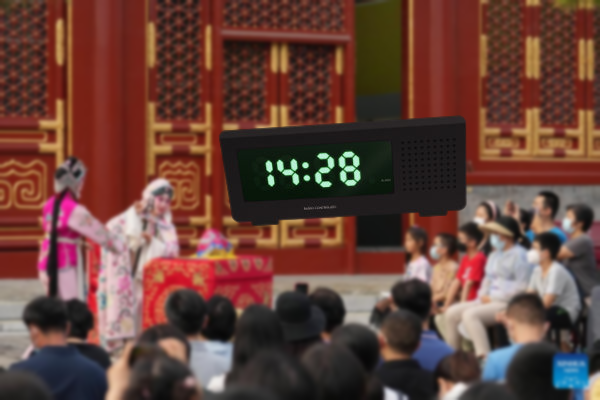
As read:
**14:28**
